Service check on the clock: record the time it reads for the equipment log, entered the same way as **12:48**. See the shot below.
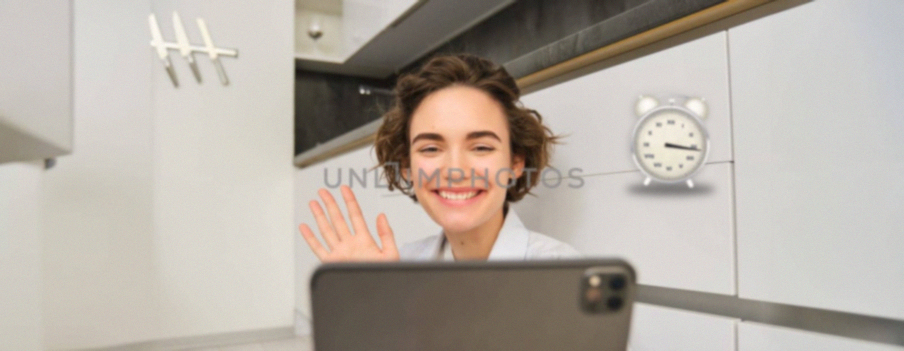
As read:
**3:16**
